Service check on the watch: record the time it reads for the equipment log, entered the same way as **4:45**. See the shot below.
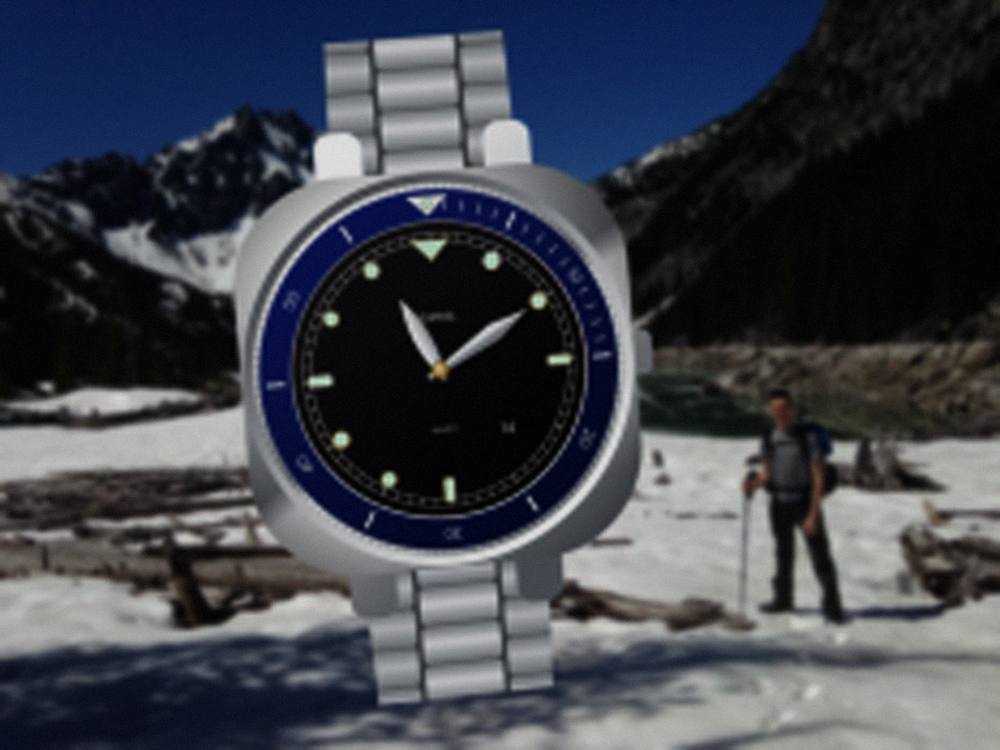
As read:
**11:10**
